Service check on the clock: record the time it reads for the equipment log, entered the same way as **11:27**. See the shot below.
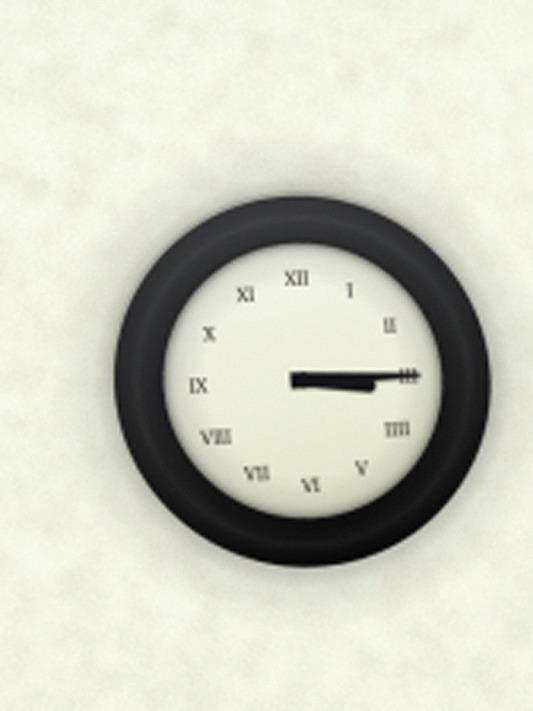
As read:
**3:15**
